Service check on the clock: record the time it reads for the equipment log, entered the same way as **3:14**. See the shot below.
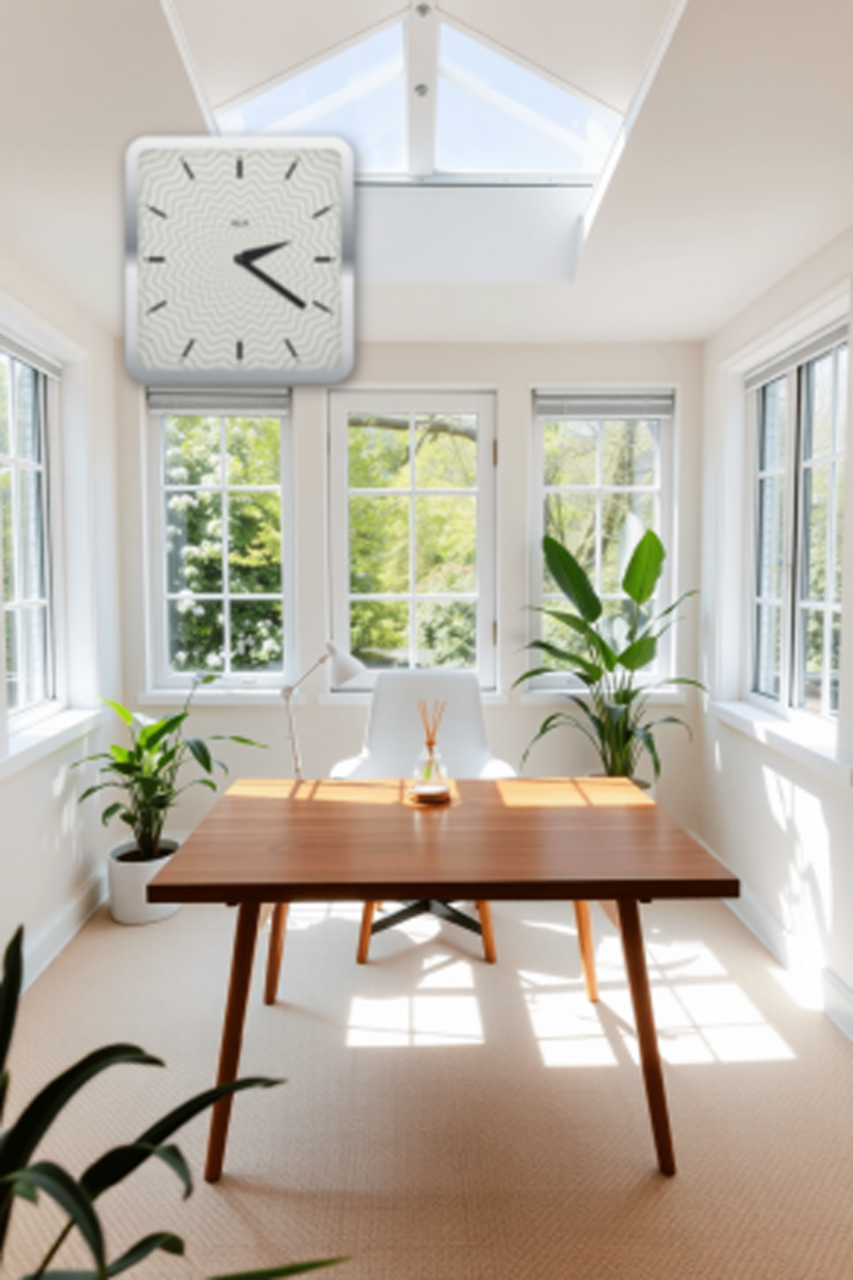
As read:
**2:21**
